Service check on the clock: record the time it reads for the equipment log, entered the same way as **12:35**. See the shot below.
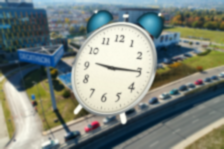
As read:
**9:15**
